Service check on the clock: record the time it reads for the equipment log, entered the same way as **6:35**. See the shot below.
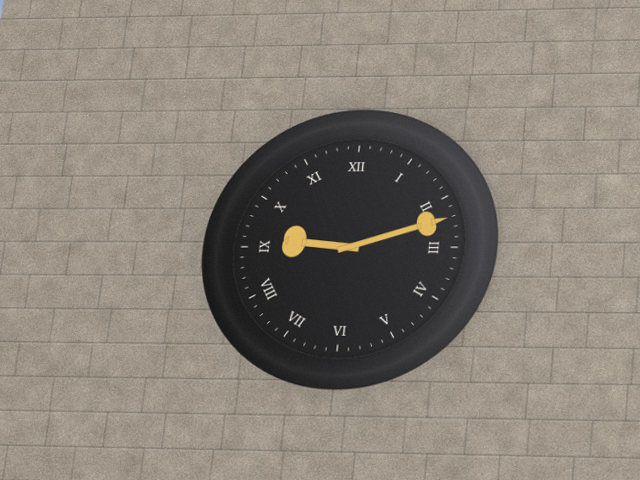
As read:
**9:12**
